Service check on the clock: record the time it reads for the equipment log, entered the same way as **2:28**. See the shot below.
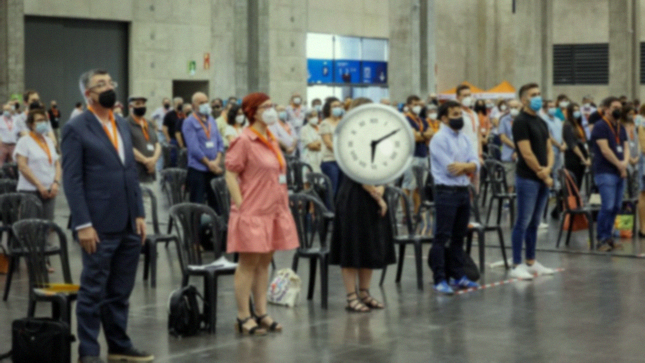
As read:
**6:10**
